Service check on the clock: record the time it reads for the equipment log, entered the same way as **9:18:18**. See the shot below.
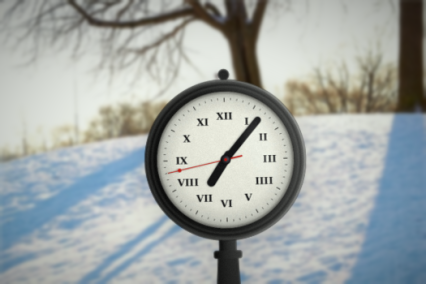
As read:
**7:06:43**
